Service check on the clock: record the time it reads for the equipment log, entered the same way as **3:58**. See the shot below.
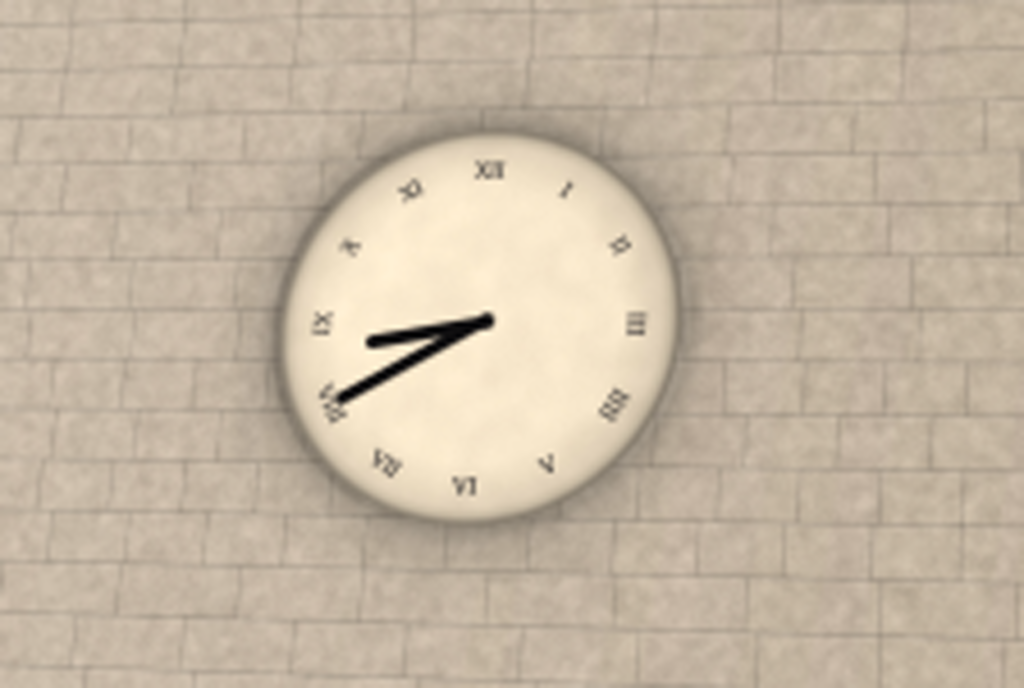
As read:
**8:40**
